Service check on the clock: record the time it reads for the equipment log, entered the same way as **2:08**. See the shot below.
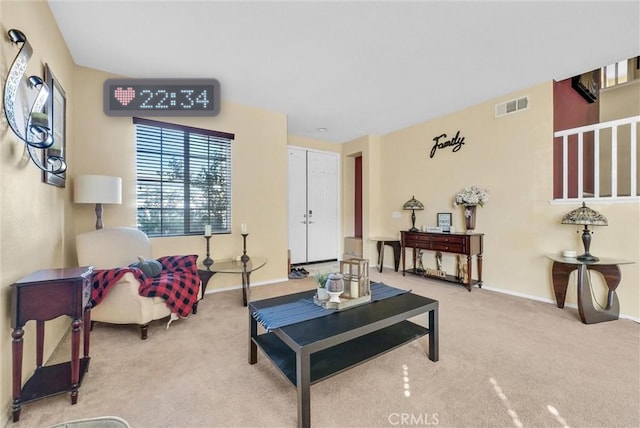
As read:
**22:34**
